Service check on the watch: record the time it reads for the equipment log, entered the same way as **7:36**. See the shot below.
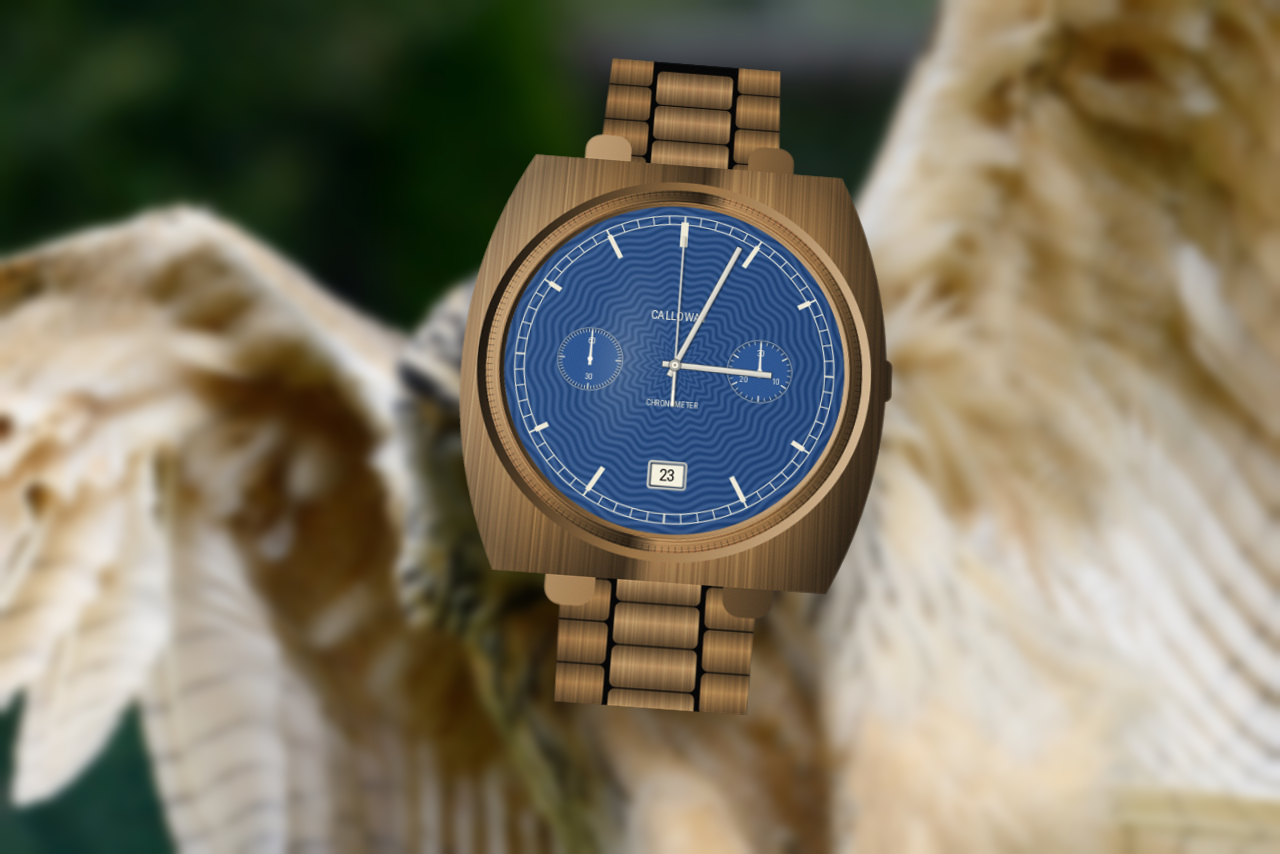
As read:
**3:04**
